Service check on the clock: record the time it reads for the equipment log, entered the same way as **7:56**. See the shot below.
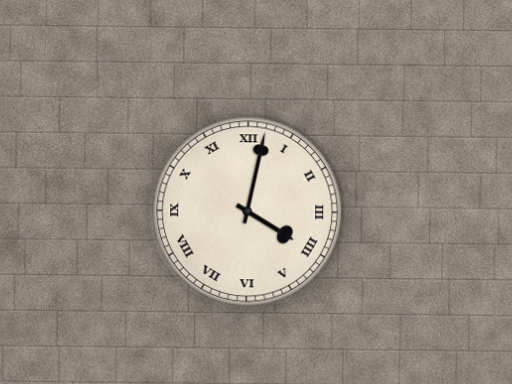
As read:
**4:02**
